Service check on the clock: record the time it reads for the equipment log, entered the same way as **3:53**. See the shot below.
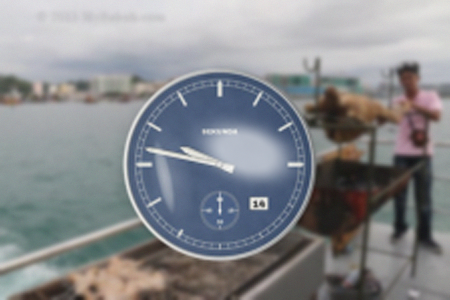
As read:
**9:47**
